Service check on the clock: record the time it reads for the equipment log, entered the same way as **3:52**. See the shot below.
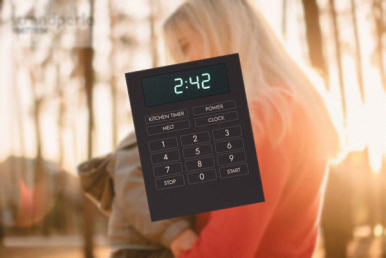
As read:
**2:42**
